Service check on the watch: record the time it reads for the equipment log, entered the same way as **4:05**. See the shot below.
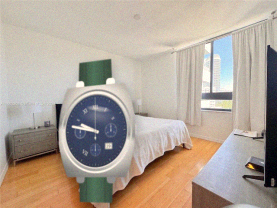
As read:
**9:47**
